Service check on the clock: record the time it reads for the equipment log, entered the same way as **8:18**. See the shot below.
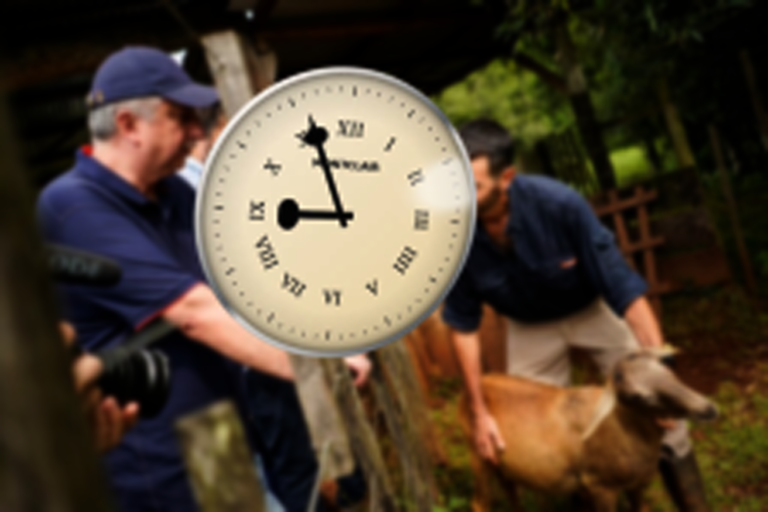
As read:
**8:56**
